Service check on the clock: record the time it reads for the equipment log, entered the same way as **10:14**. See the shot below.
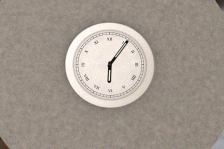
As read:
**6:06**
